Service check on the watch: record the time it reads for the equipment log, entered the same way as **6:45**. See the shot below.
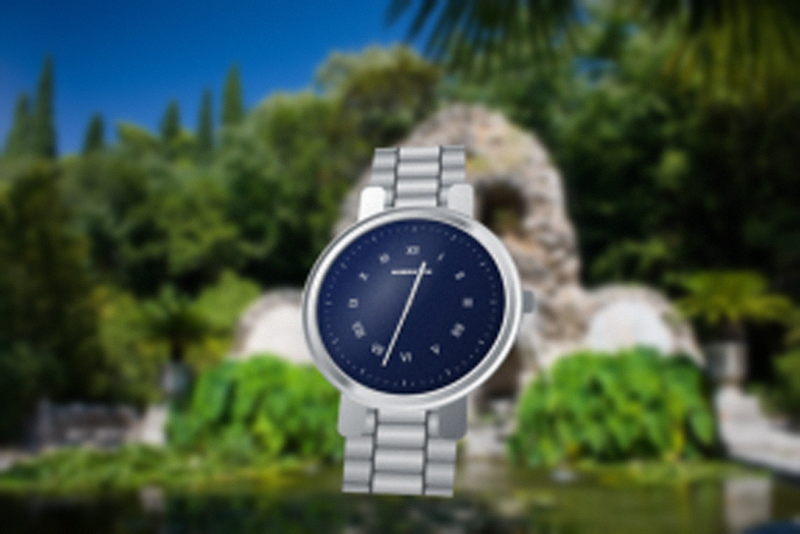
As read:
**12:33**
